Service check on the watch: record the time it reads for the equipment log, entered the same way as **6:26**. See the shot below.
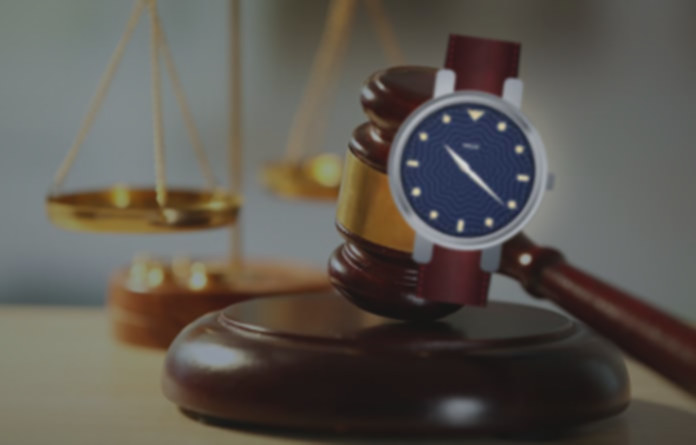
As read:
**10:21**
